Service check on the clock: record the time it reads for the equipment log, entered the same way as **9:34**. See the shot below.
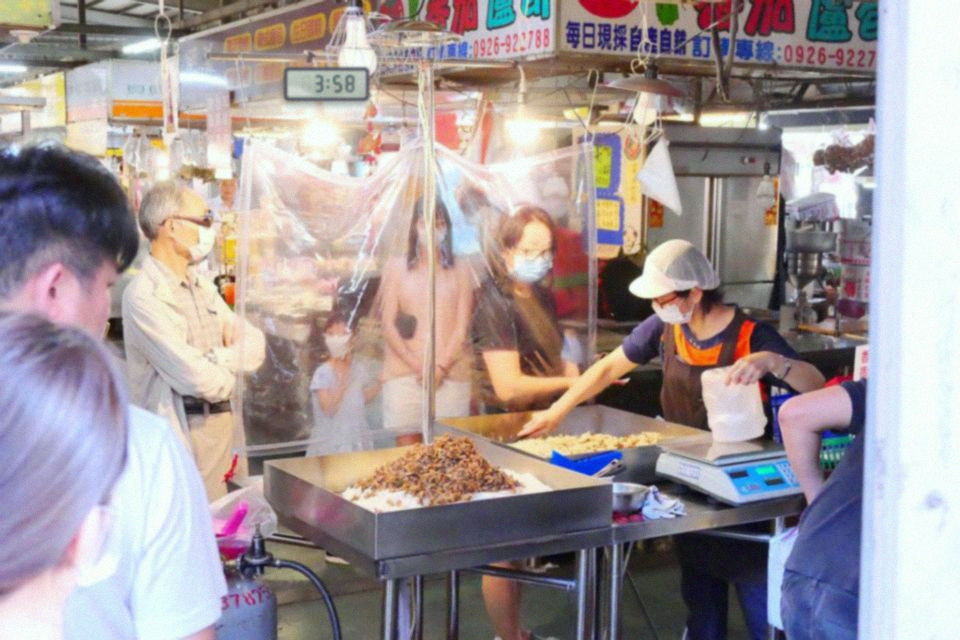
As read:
**3:58**
